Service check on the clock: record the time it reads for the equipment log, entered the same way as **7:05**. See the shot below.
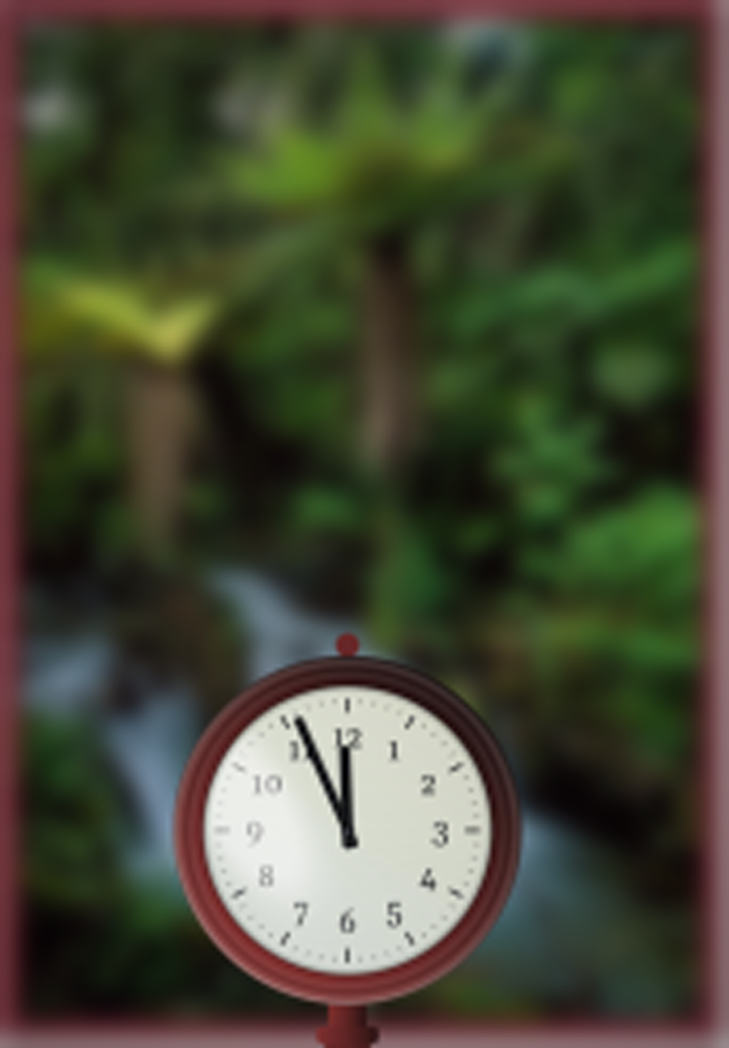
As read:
**11:56**
